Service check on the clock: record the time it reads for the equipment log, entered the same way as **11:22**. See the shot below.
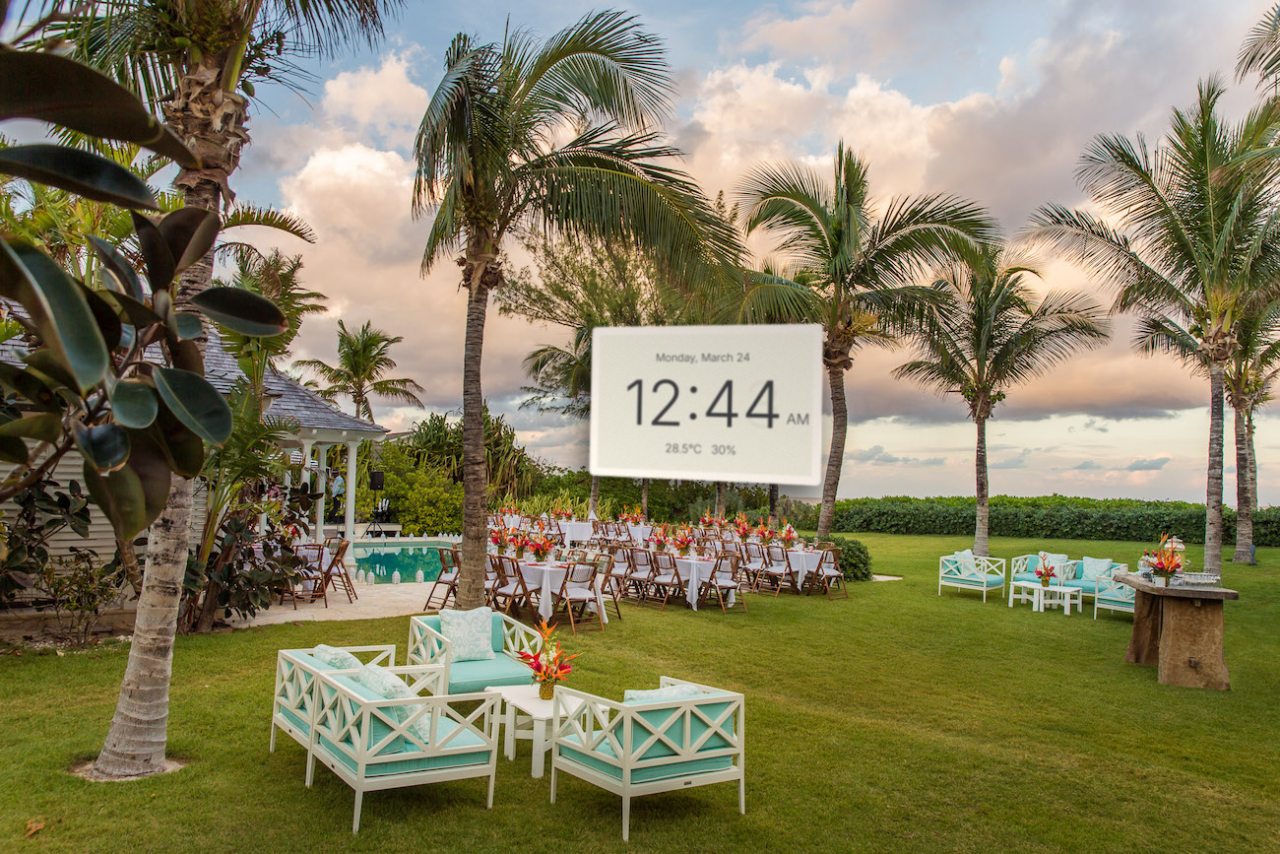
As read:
**12:44**
